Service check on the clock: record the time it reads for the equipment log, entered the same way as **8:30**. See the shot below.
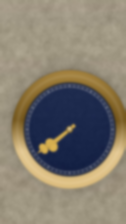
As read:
**7:39**
